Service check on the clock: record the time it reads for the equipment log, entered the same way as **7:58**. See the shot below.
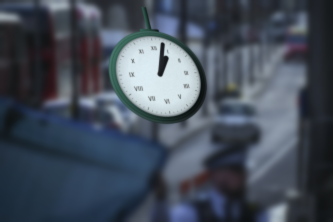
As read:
**1:03**
